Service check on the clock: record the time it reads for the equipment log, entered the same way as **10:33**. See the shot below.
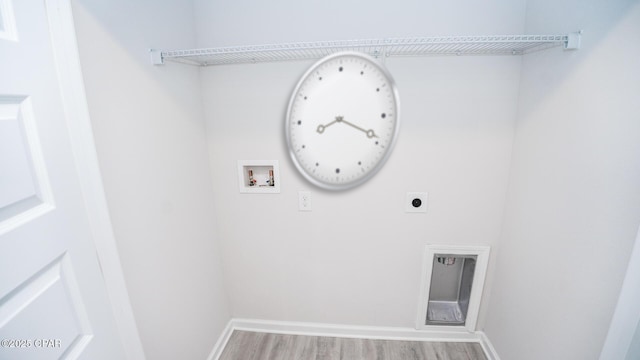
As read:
**8:19**
